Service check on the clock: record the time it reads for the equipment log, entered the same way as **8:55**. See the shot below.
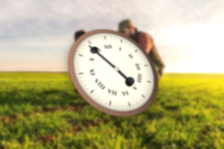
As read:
**4:54**
